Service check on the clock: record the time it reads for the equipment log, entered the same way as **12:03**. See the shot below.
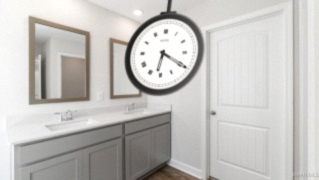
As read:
**6:20**
